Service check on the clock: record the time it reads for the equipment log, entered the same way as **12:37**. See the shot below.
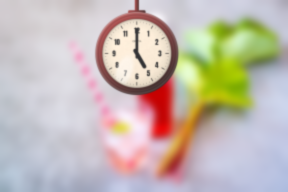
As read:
**5:00**
